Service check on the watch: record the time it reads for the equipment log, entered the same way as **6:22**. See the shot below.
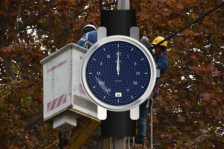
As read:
**12:00**
